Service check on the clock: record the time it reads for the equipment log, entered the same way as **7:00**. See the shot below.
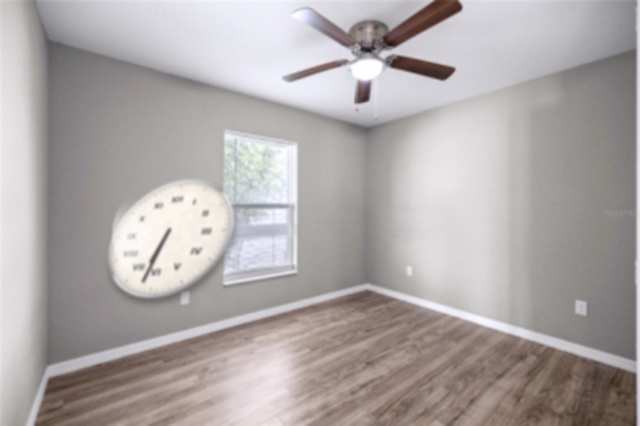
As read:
**6:32**
